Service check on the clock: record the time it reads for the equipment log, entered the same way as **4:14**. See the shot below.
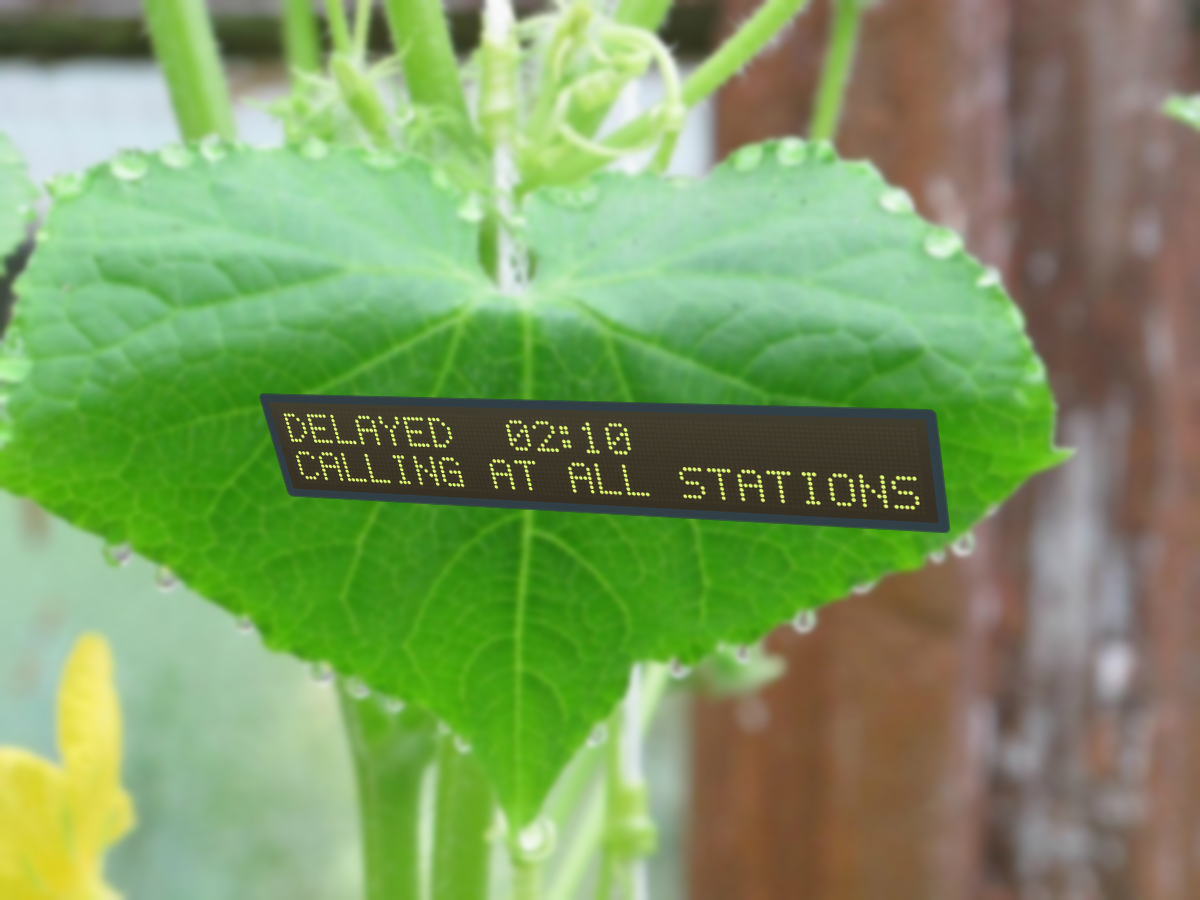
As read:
**2:10**
